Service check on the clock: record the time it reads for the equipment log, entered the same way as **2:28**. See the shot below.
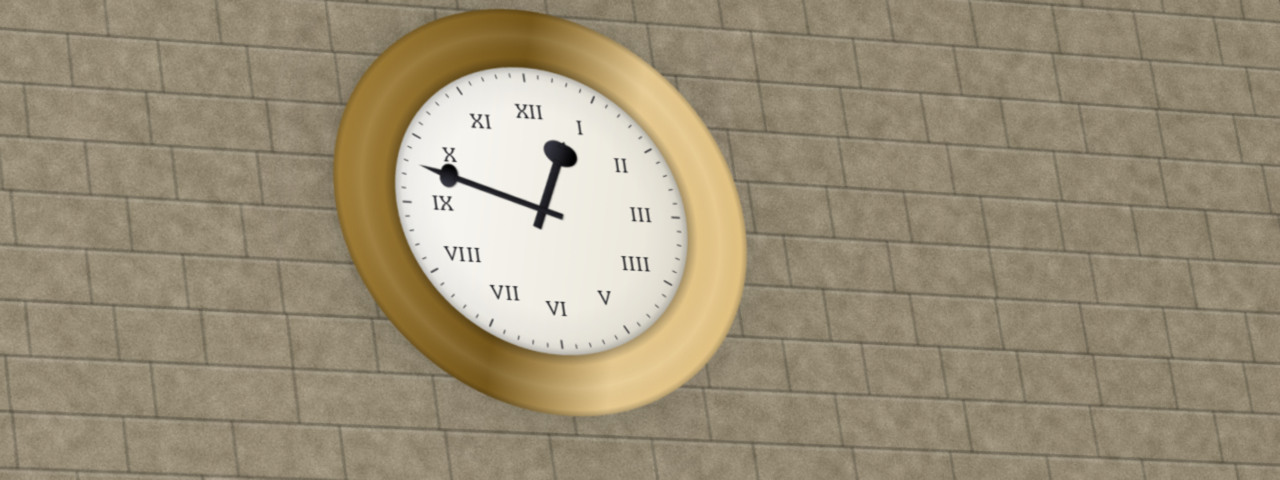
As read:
**12:48**
